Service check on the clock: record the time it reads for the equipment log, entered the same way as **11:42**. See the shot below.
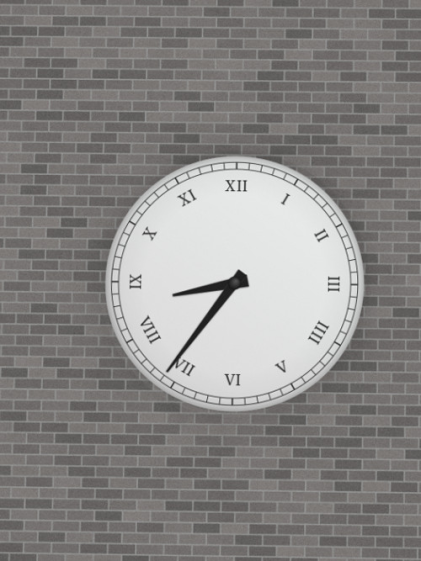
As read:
**8:36**
